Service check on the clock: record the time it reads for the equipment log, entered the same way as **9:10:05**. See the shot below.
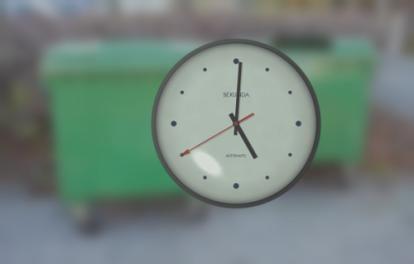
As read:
**5:00:40**
